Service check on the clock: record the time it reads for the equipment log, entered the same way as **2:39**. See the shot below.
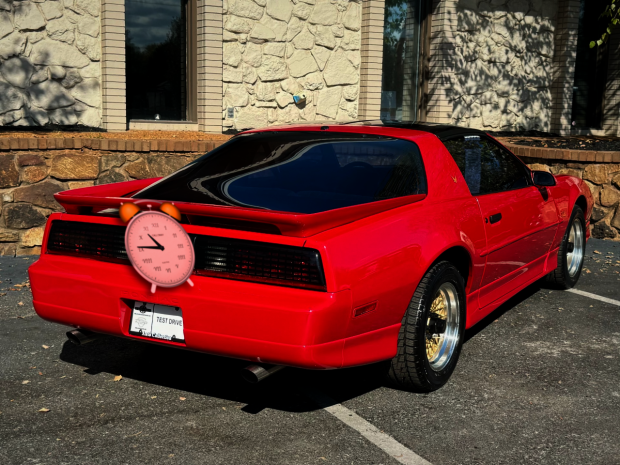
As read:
**10:46**
